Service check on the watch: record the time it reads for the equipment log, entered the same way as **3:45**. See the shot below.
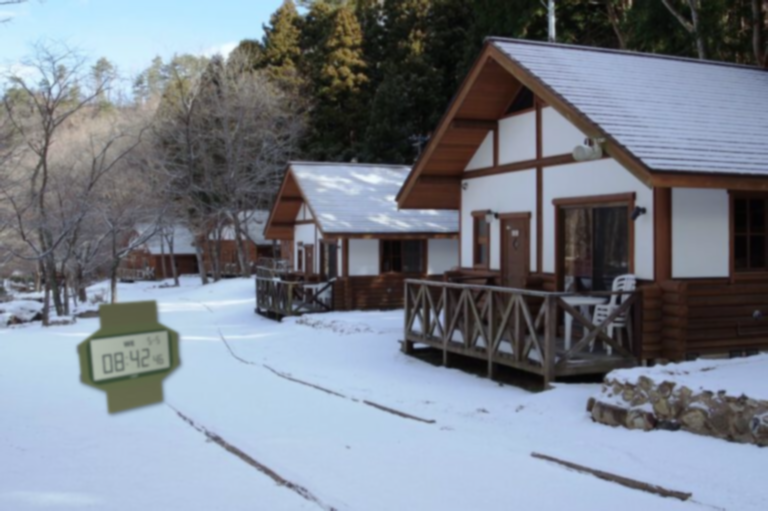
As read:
**8:42**
